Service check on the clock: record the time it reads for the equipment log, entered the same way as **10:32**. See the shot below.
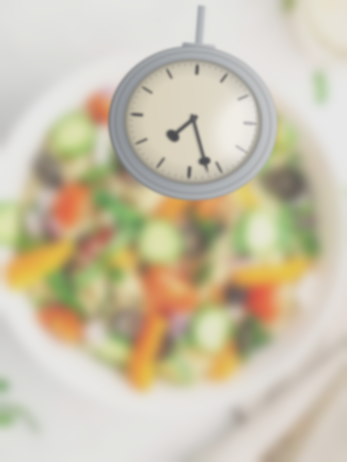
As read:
**7:27**
